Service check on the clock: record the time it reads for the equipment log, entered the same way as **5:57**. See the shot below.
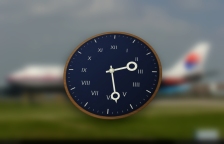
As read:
**2:28**
